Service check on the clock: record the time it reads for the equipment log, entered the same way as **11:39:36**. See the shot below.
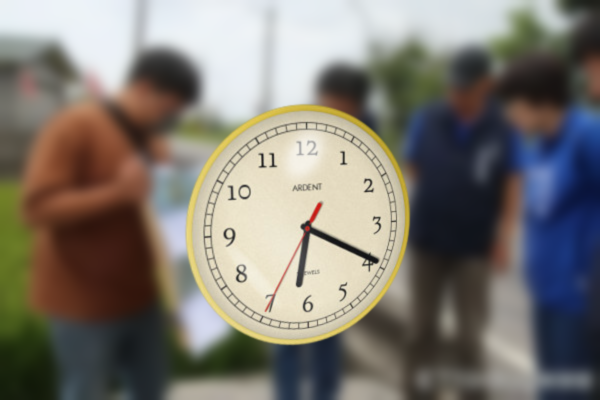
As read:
**6:19:35**
